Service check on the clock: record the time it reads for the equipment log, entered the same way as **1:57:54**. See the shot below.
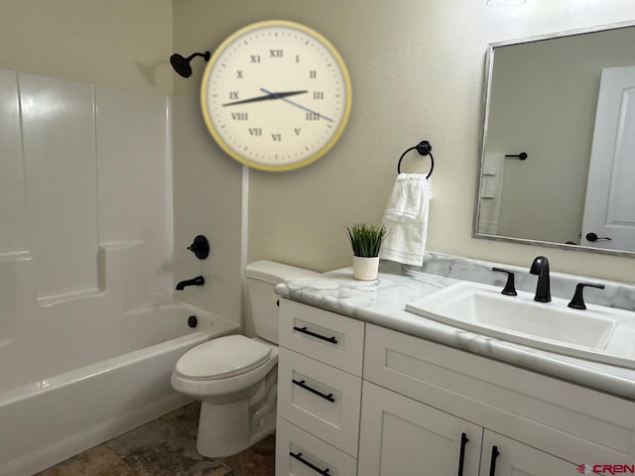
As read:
**2:43:19**
